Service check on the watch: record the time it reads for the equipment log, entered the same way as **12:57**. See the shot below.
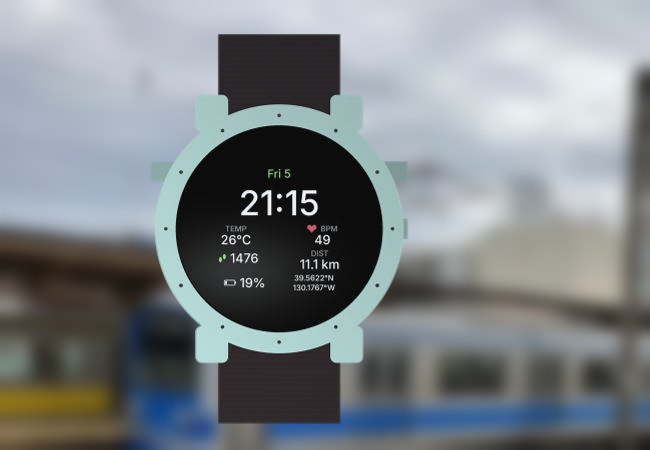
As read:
**21:15**
